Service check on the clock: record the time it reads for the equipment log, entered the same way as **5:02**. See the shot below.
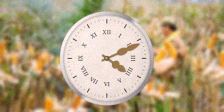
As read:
**4:11**
